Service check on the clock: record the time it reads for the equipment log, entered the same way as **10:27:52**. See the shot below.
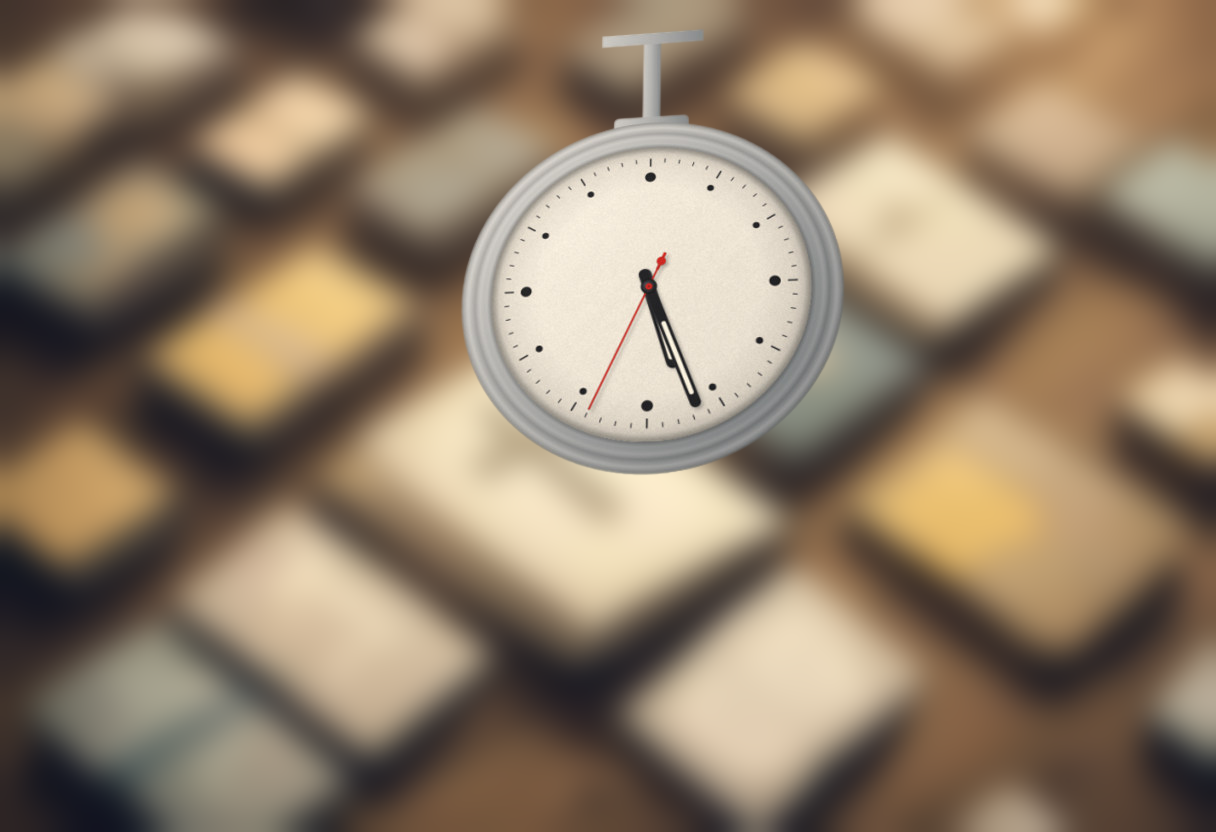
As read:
**5:26:34**
